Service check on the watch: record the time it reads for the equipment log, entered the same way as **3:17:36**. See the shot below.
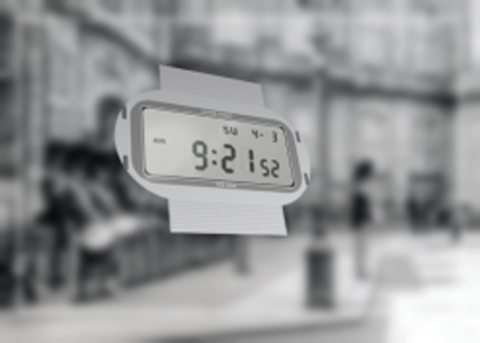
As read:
**9:21:52**
